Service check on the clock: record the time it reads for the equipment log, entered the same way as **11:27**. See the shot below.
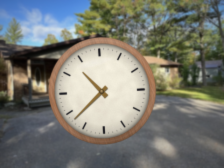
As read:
**10:38**
